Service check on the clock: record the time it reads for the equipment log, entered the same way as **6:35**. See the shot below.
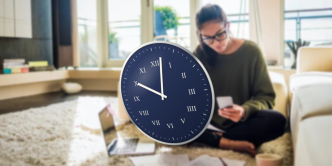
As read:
**10:02**
